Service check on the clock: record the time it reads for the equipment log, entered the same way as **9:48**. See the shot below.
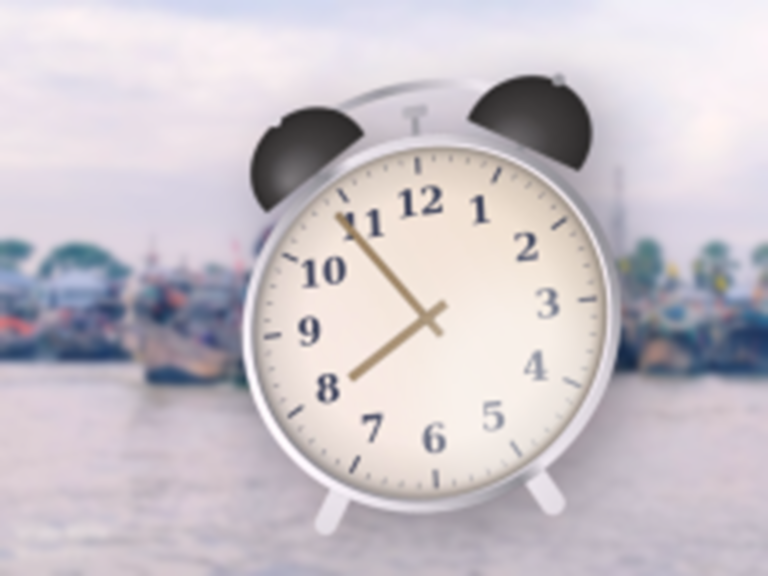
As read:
**7:54**
